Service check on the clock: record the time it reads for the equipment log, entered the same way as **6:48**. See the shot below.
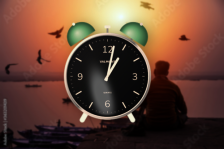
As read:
**1:02**
